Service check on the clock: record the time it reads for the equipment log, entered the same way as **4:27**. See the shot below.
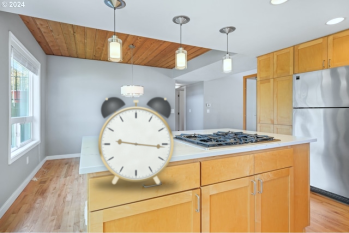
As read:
**9:16**
